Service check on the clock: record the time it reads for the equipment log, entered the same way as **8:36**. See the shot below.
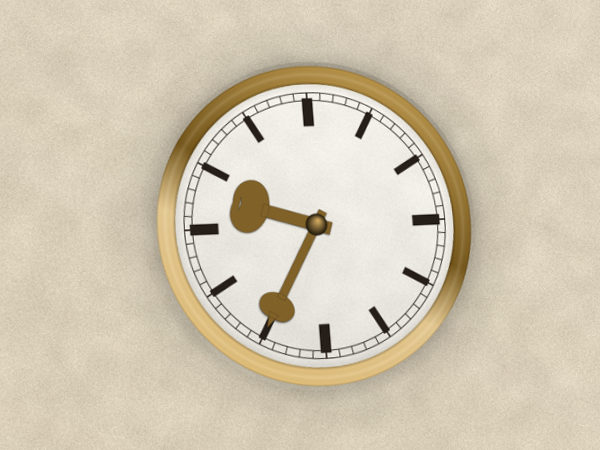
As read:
**9:35**
